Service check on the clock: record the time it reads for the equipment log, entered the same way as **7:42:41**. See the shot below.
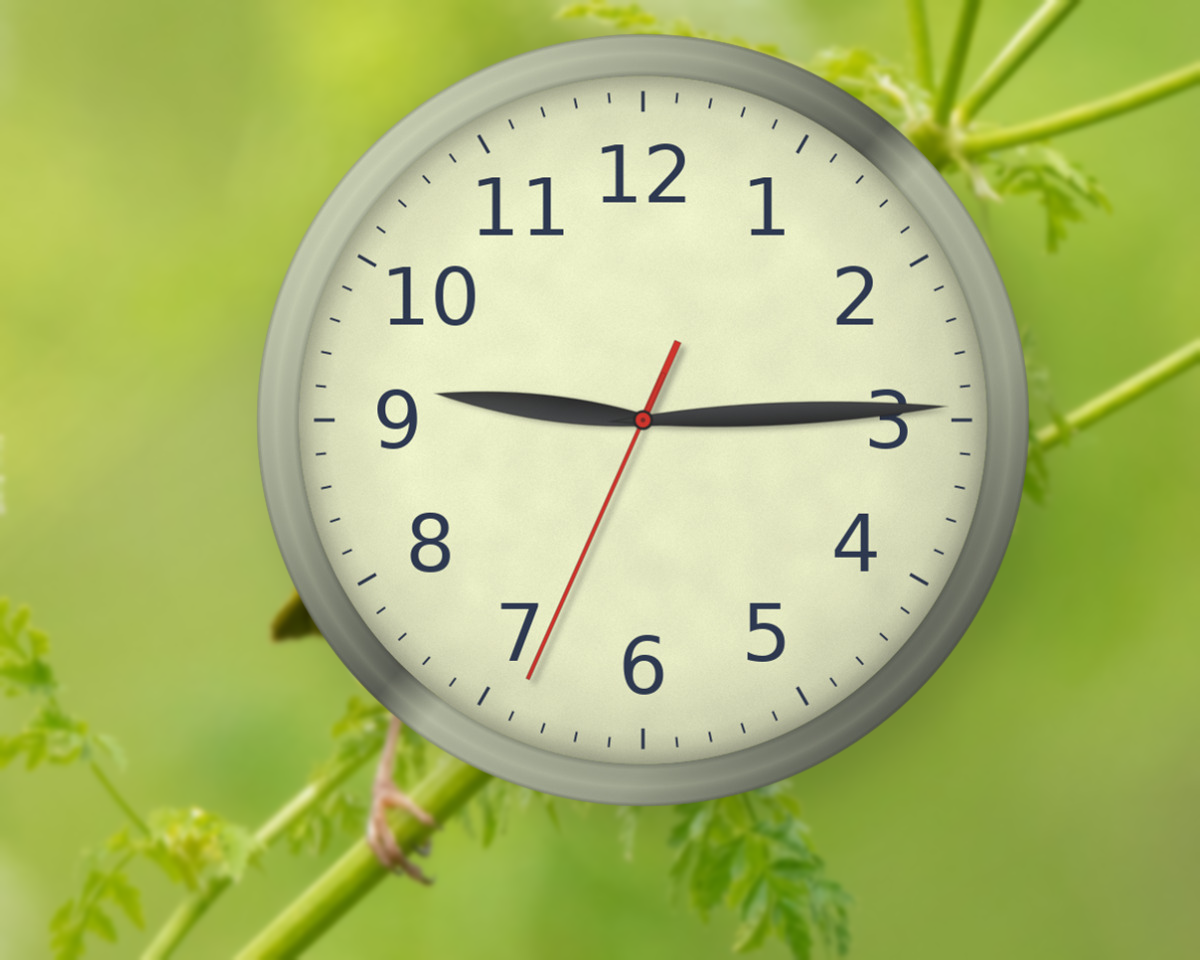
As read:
**9:14:34**
